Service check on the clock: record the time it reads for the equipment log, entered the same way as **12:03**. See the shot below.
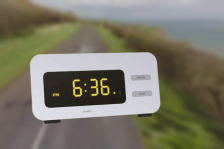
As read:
**6:36**
